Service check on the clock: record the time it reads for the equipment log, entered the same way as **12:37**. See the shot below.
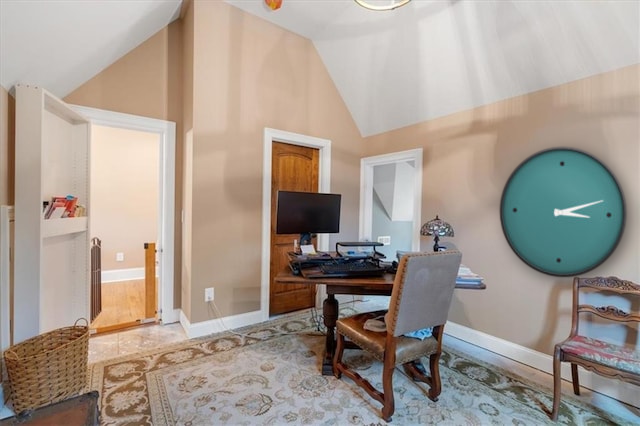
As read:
**3:12**
